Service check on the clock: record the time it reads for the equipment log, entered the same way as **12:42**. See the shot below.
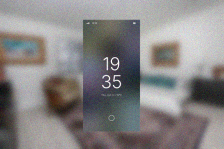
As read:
**19:35**
